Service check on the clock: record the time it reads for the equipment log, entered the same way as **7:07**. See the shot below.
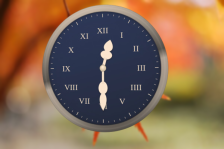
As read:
**12:30**
